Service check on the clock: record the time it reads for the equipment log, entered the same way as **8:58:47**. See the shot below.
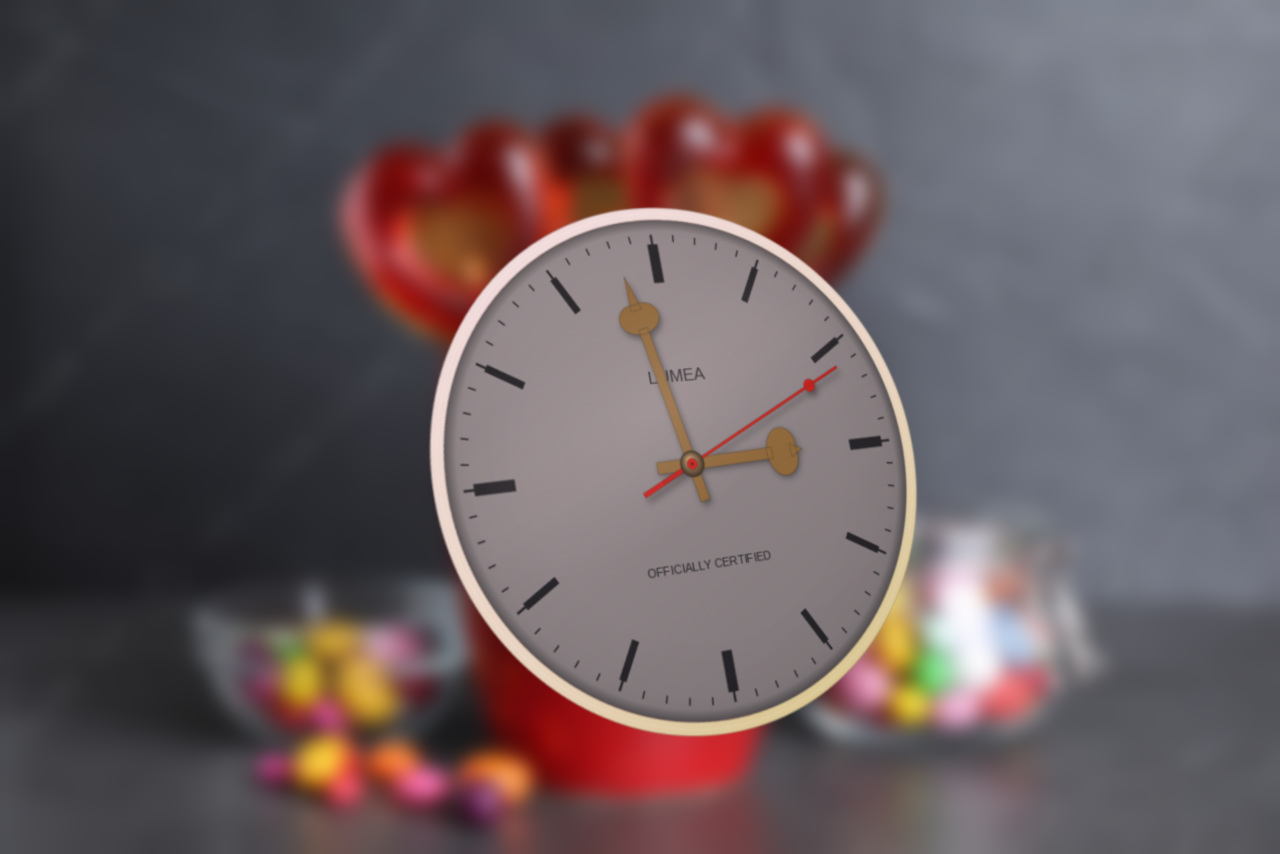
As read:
**2:58:11**
